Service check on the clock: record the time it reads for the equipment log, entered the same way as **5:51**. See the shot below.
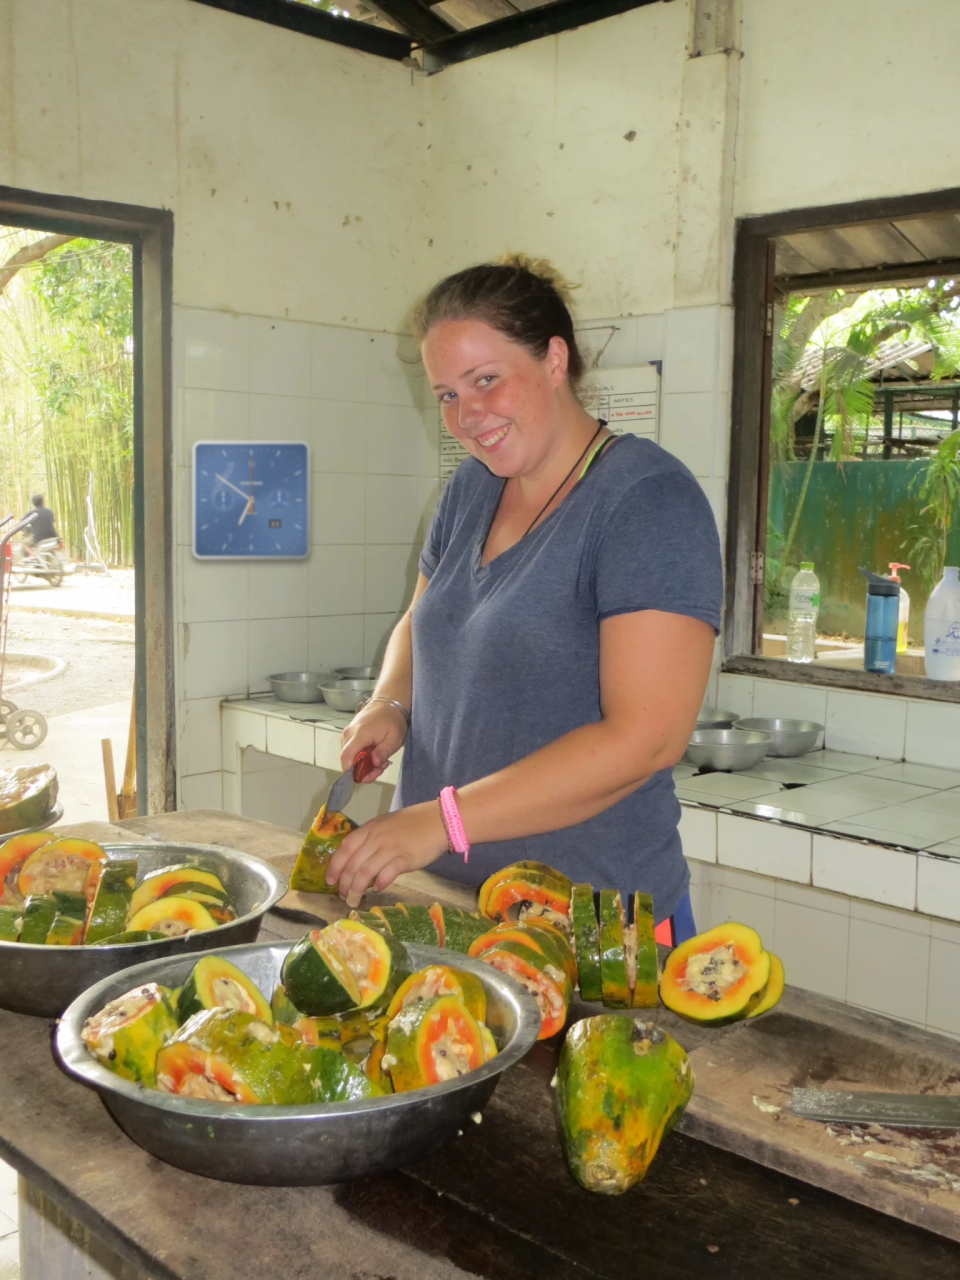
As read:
**6:51**
